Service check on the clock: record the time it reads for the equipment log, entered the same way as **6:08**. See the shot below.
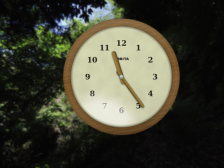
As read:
**11:24**
